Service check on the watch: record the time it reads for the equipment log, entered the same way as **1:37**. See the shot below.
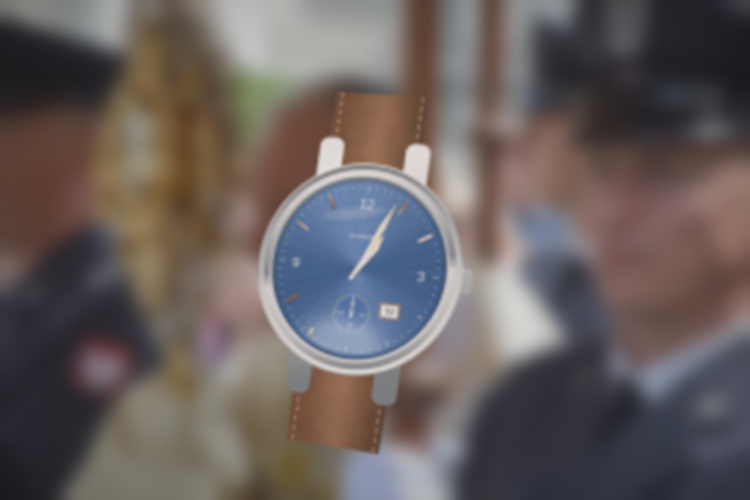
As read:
**1:04**
